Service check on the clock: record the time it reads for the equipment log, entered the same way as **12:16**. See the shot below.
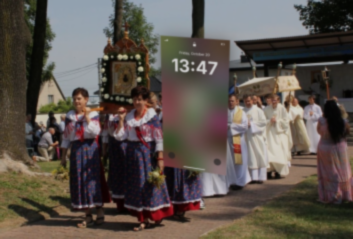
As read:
**13:47**
